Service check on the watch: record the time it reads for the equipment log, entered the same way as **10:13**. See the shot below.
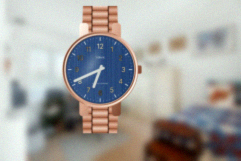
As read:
**6:41**
